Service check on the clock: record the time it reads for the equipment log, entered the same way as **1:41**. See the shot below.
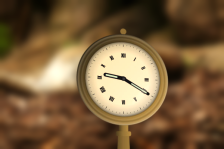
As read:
**9:20**
